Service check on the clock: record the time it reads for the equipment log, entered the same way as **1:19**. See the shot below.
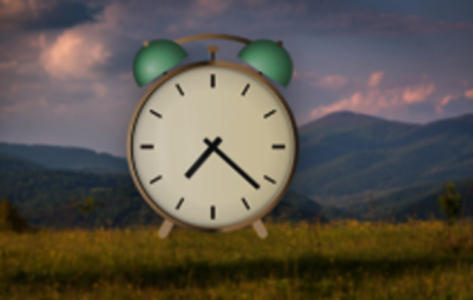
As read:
**7:22**
